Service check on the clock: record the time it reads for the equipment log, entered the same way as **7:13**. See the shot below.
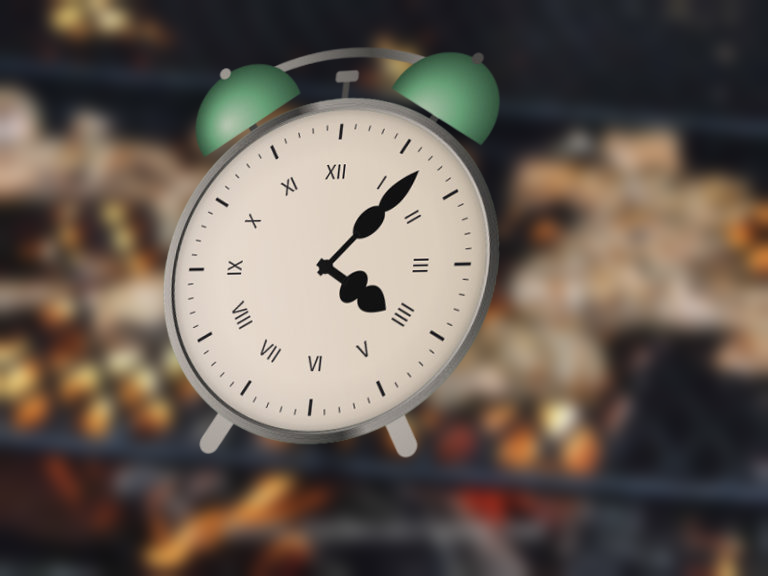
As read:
**4:07**
